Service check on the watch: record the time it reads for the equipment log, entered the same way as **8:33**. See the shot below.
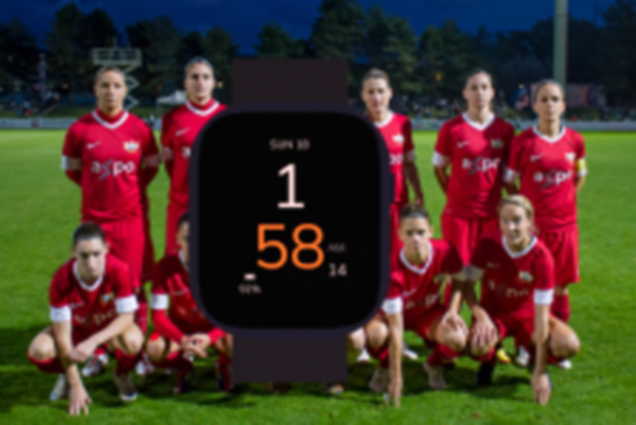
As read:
**1:58**
